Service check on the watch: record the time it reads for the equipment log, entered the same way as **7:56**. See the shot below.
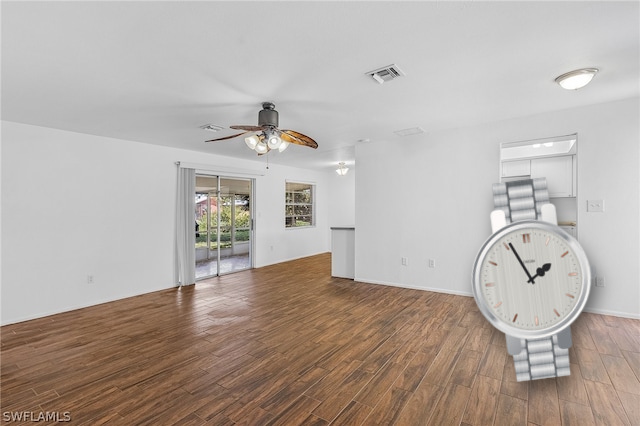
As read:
**1:56**
